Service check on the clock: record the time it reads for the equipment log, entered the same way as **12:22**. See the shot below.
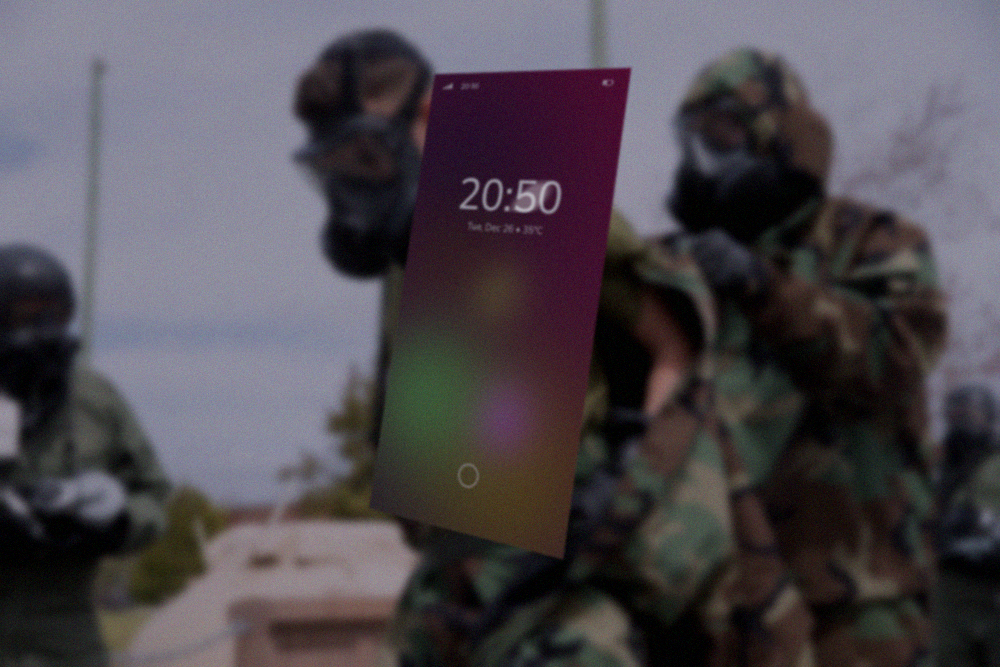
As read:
**20:50**
